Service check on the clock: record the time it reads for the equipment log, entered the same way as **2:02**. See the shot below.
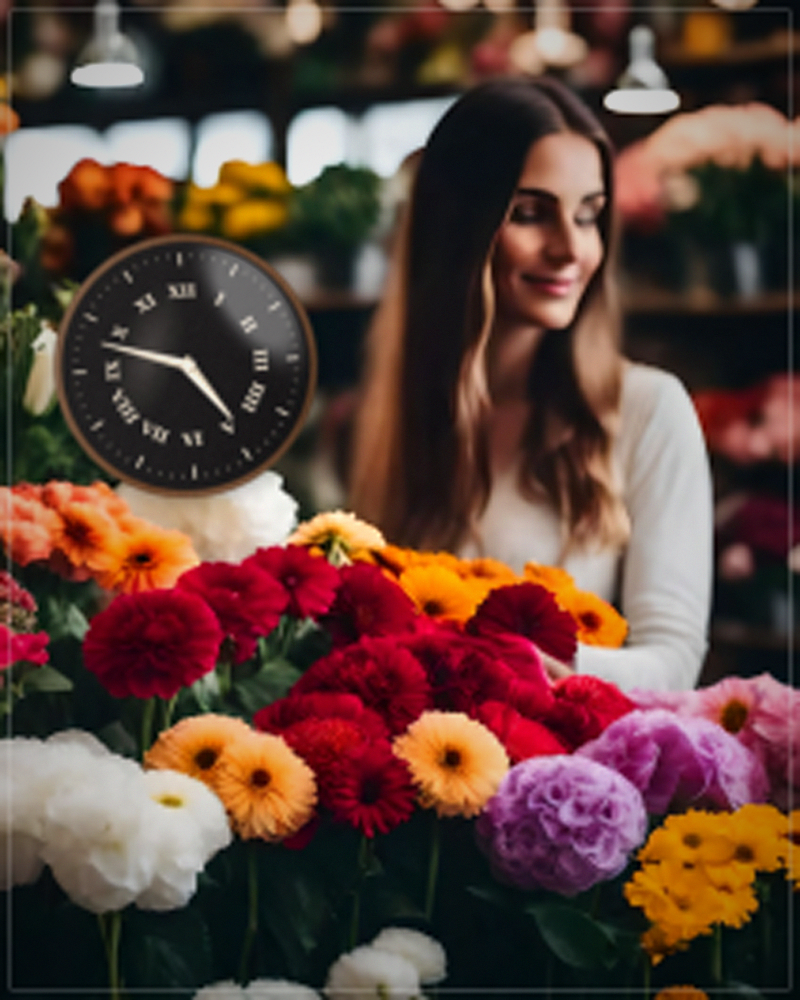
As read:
**4:48**
